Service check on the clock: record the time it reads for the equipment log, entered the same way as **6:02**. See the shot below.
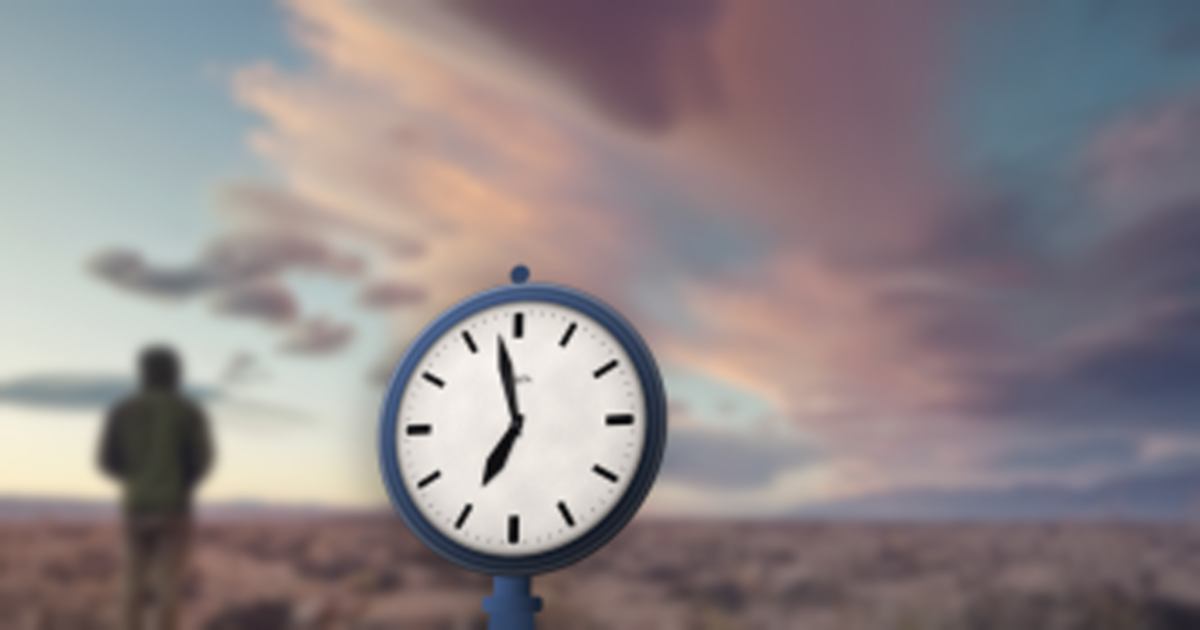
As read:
**6:58**
